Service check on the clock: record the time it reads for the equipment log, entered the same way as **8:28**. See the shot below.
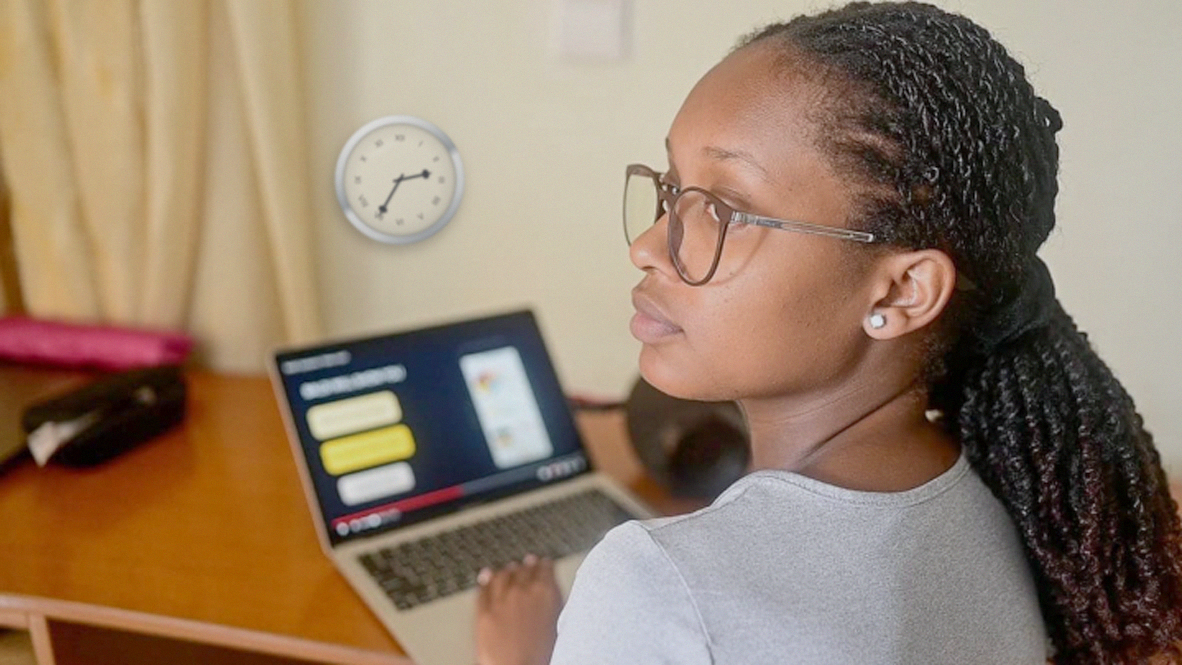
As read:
**2:35**
